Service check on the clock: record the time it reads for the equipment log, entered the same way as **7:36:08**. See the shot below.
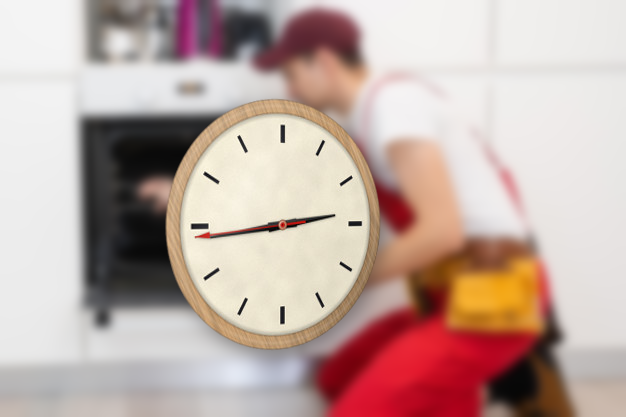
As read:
**2:43:44**
